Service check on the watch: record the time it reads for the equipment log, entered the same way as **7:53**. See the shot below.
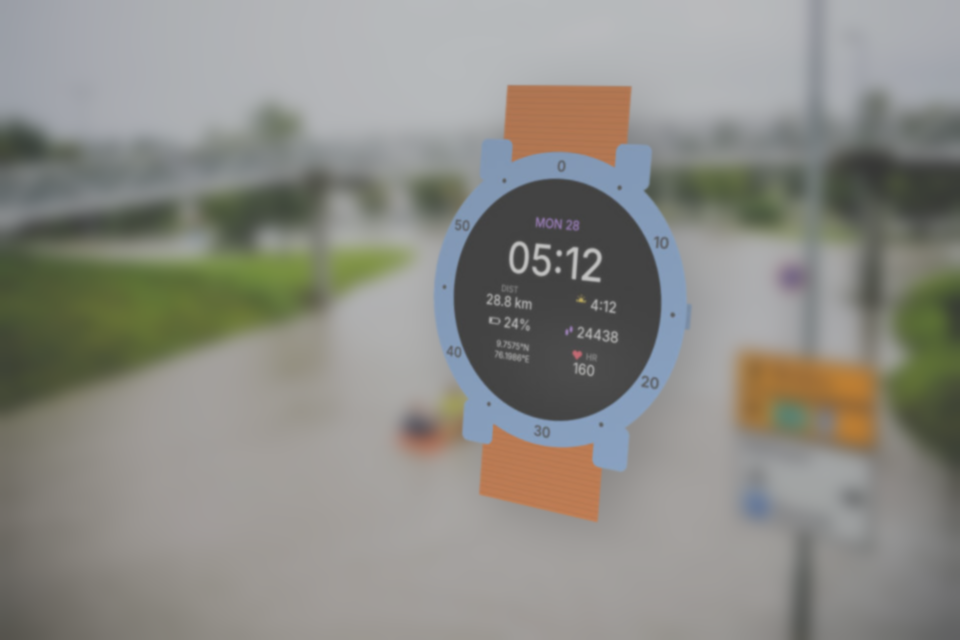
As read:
**5:12**
